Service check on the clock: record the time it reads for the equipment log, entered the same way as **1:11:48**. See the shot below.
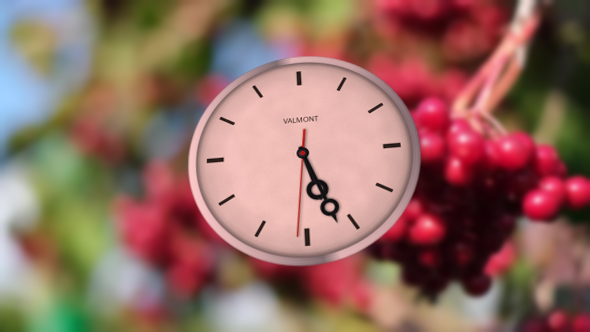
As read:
**5:26:31**
